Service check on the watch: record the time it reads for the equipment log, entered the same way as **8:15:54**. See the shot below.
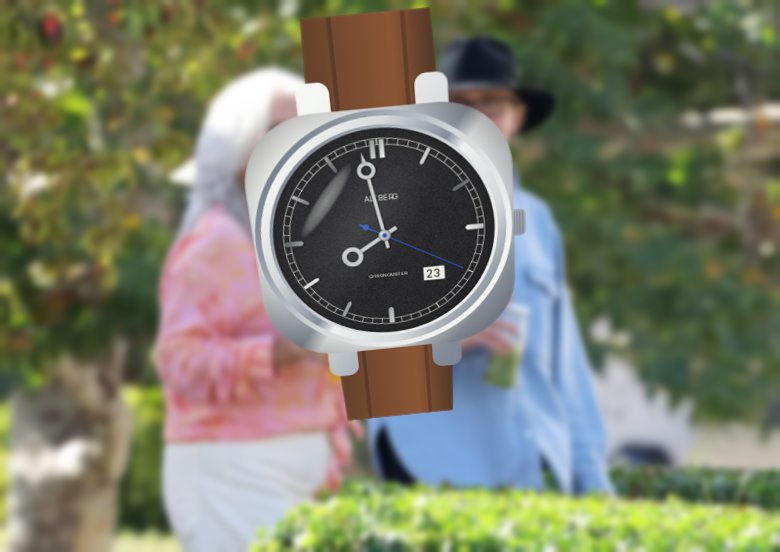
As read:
**7:58:20**
